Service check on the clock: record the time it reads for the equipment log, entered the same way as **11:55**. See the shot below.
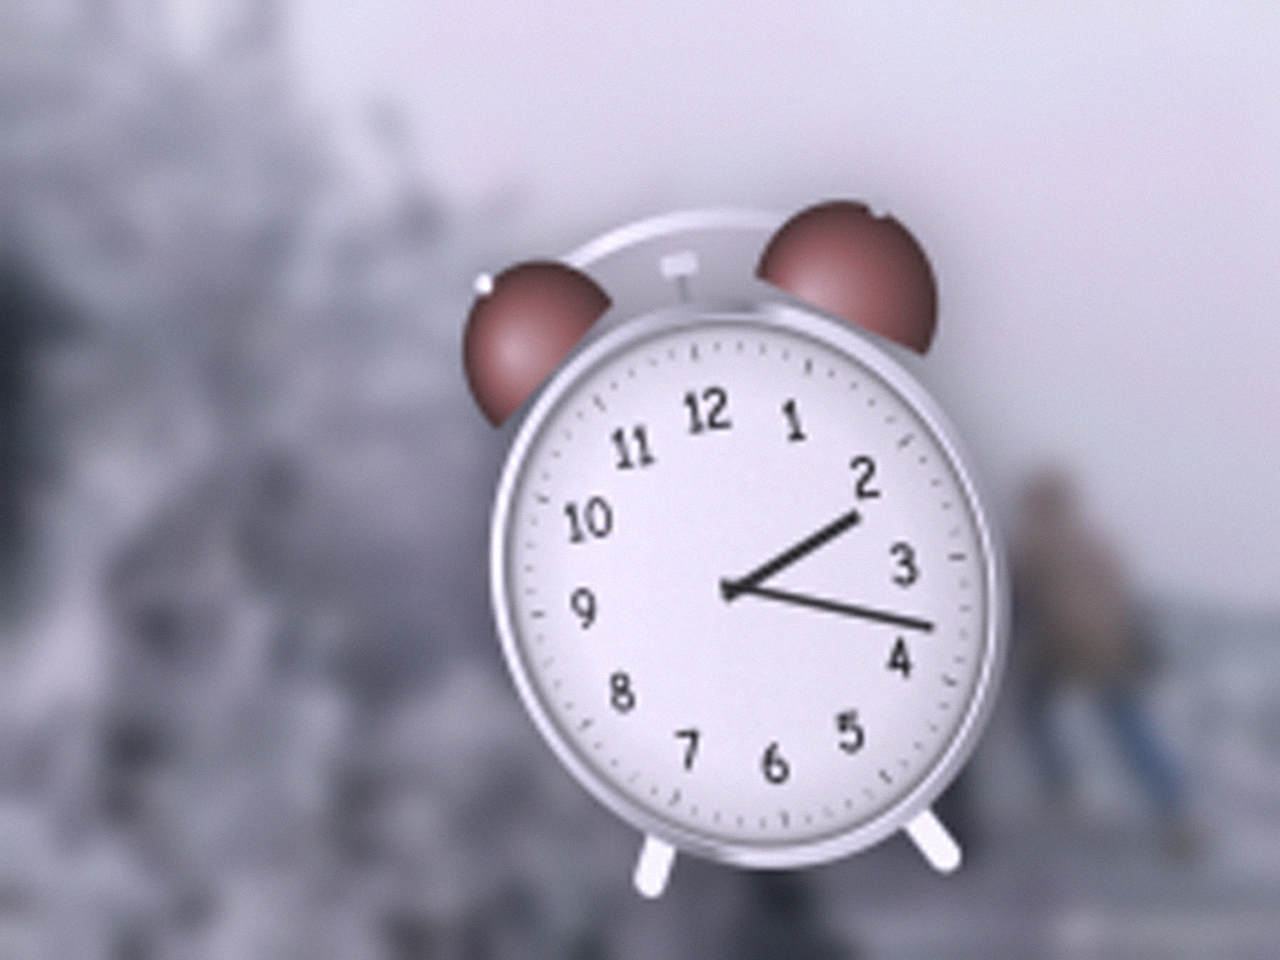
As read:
**2:18**
